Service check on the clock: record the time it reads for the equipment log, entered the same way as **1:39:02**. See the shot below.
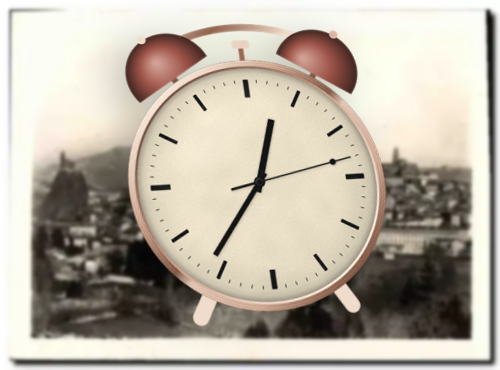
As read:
**12:36:13**
